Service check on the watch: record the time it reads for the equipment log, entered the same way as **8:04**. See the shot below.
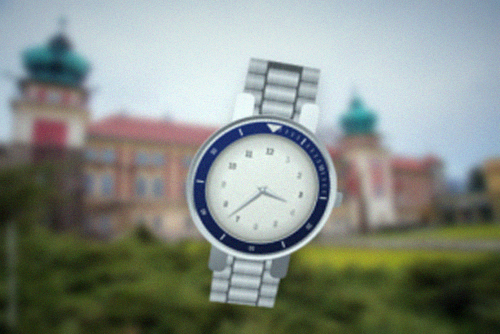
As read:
**3:37**
